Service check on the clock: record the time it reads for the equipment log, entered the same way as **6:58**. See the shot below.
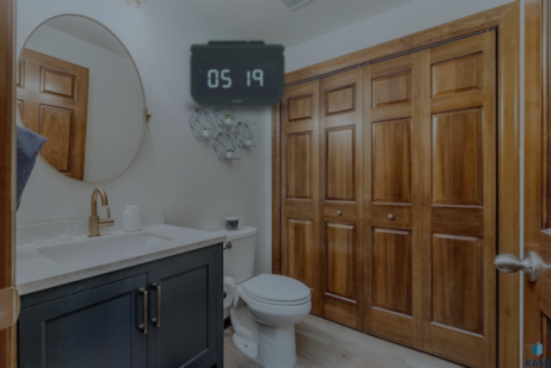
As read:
**5:19**
